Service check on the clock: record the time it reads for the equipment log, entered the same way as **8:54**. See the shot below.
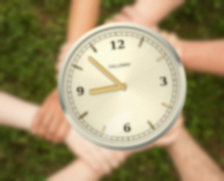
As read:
**8:53**
